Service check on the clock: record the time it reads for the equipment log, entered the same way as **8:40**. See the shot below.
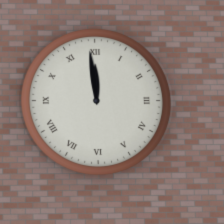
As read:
**11:59**
